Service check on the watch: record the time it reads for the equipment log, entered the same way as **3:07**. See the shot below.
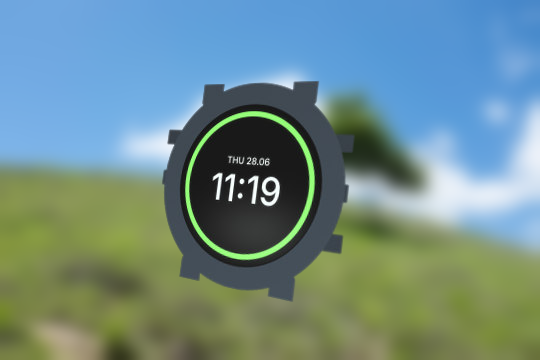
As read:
**11:19**
